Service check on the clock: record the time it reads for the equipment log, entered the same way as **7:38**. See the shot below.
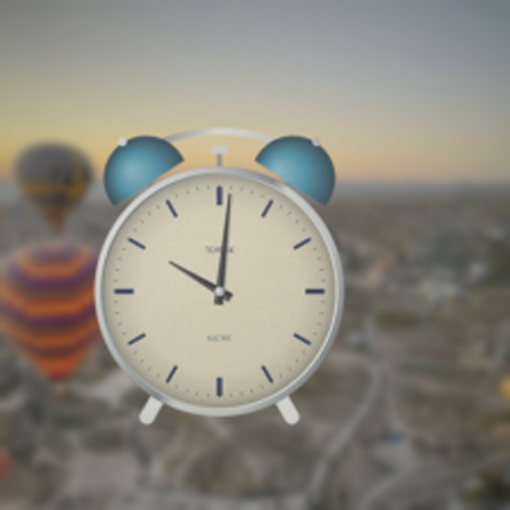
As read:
**10:01**
